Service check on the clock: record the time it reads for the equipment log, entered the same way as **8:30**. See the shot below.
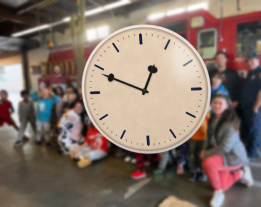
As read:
**12:49**
